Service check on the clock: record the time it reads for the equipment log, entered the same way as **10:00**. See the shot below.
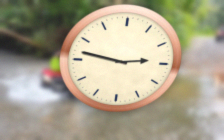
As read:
**2:47**
